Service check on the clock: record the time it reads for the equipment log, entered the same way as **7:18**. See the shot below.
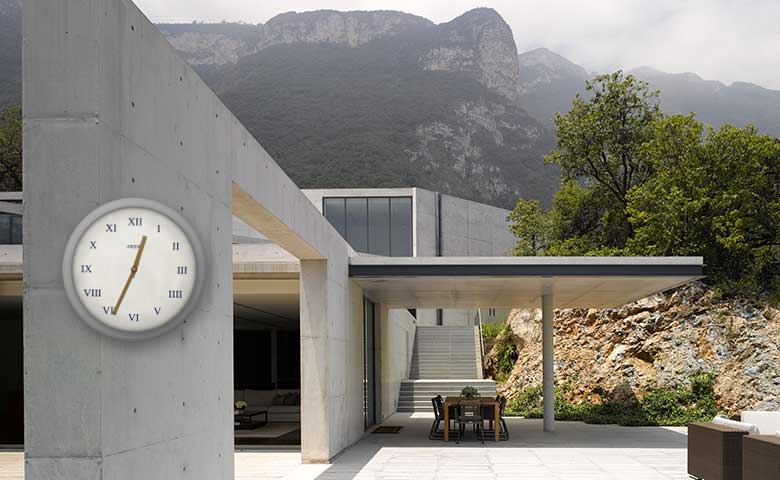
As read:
**12:34**
